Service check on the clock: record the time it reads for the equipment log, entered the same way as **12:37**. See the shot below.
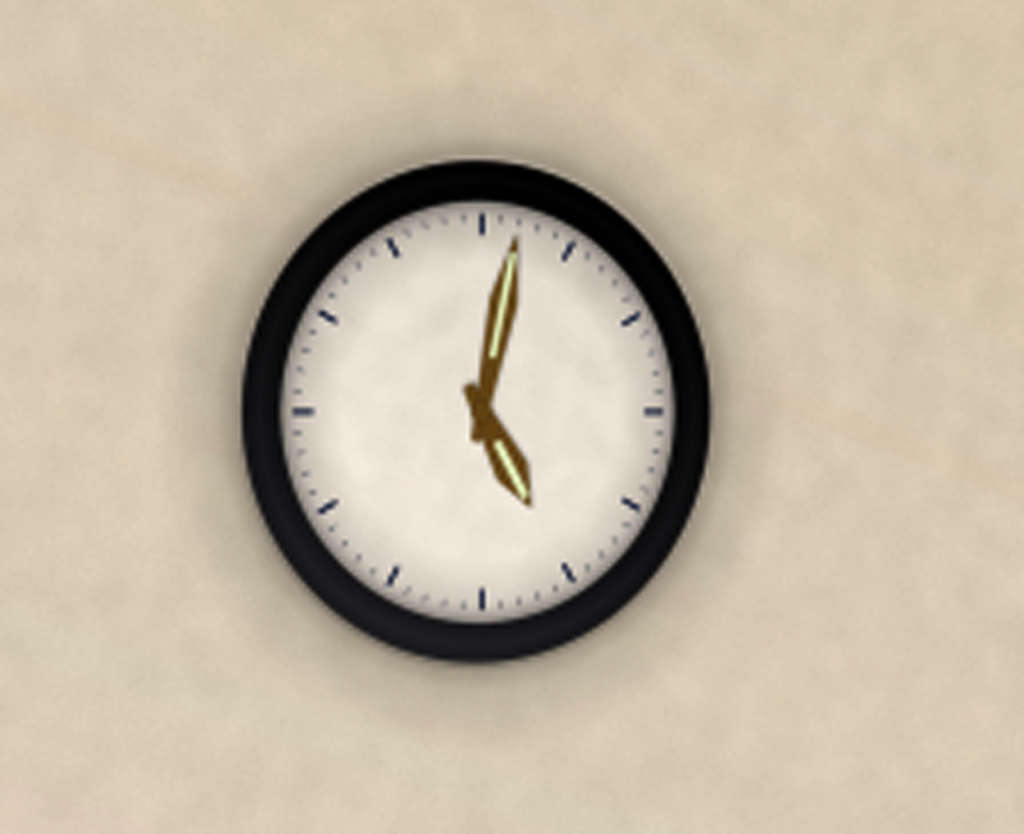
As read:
**5:02**
